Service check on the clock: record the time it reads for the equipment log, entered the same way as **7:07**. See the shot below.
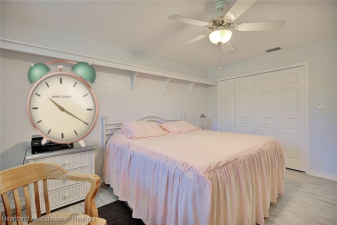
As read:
**10:20**
